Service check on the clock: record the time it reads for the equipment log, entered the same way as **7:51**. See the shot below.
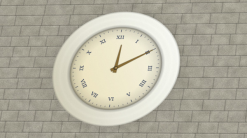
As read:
**12:10**
